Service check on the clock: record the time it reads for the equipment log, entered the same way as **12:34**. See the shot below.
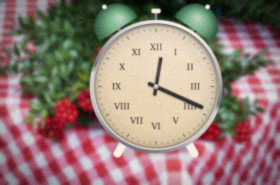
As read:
**12:19**
